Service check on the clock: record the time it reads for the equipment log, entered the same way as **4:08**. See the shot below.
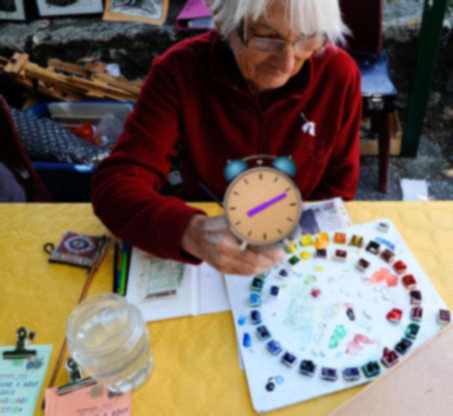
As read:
**8:11**
